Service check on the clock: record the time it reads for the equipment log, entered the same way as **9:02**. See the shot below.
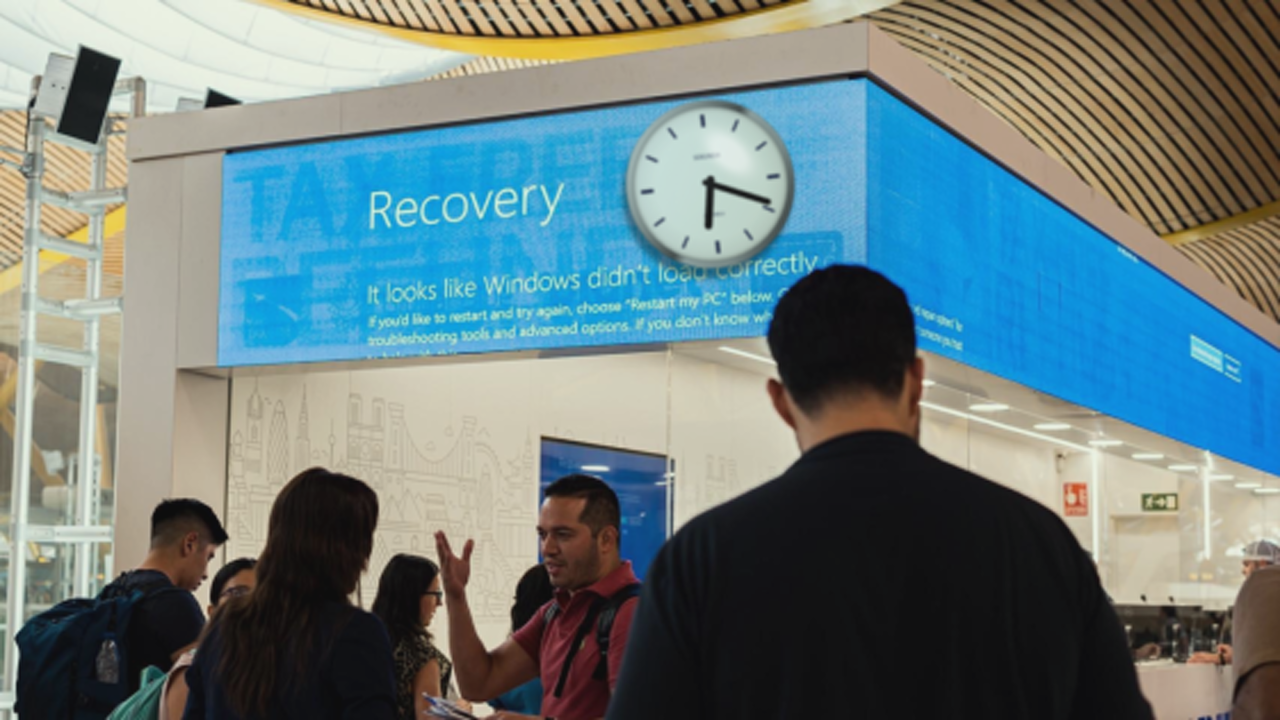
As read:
**6:19**
